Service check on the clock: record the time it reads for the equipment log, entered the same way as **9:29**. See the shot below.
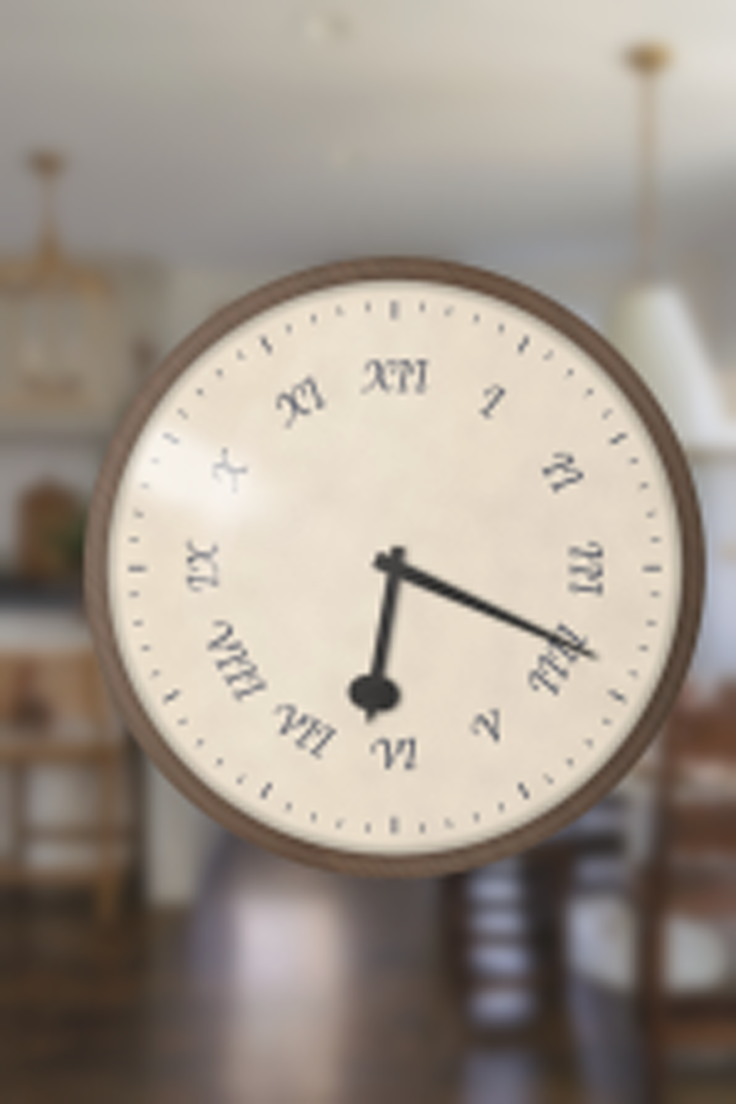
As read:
**6:19**
